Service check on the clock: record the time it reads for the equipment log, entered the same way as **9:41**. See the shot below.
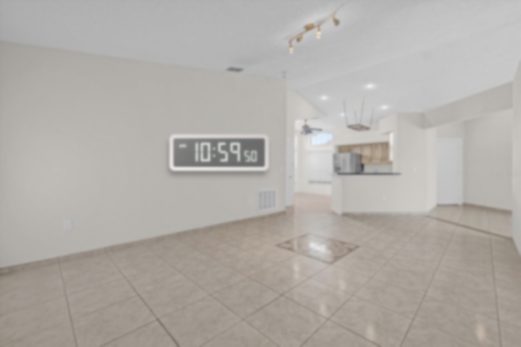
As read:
**10:59**
